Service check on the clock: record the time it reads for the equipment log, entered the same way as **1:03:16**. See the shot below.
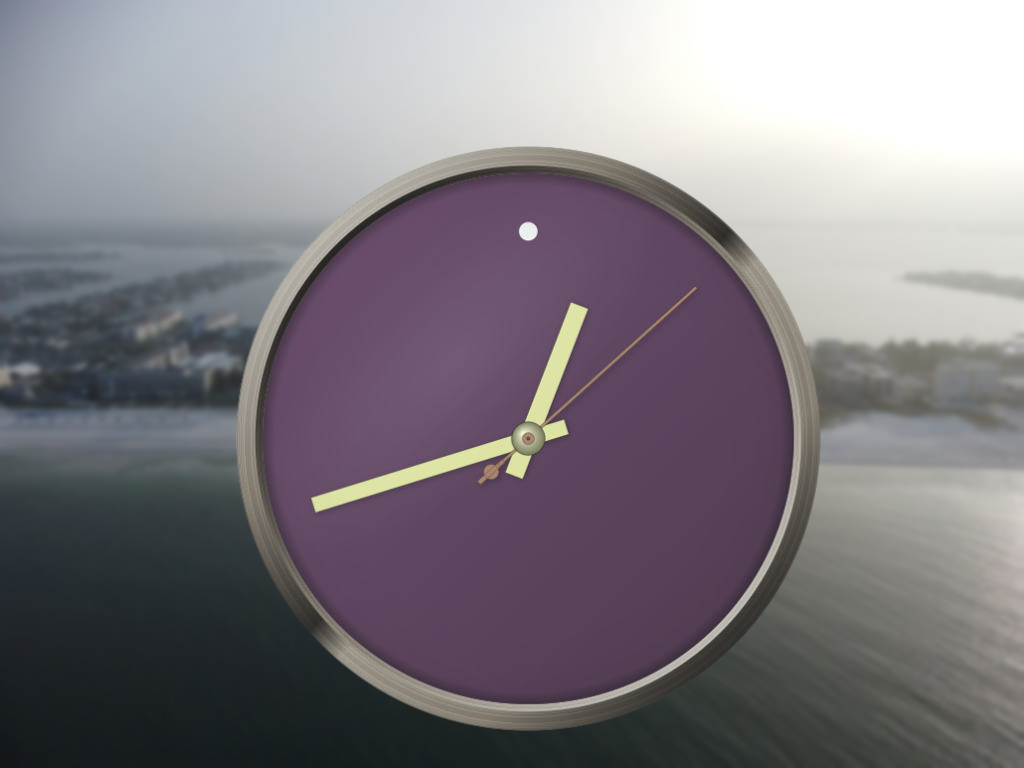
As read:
**12:42:08**
